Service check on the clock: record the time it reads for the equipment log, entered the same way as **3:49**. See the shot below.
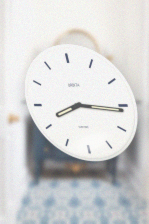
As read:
**8:16**
